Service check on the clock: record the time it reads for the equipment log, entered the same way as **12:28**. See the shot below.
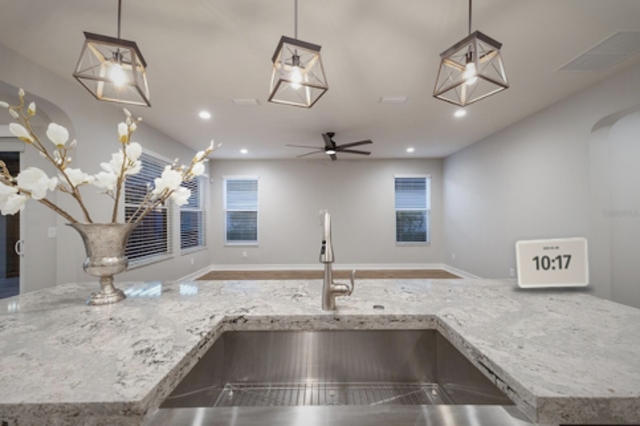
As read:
**10:17**
